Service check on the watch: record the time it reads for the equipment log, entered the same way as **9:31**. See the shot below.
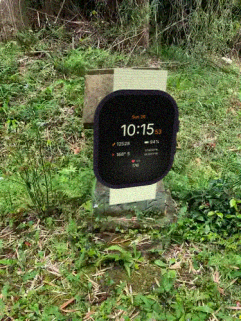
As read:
**10:15**
